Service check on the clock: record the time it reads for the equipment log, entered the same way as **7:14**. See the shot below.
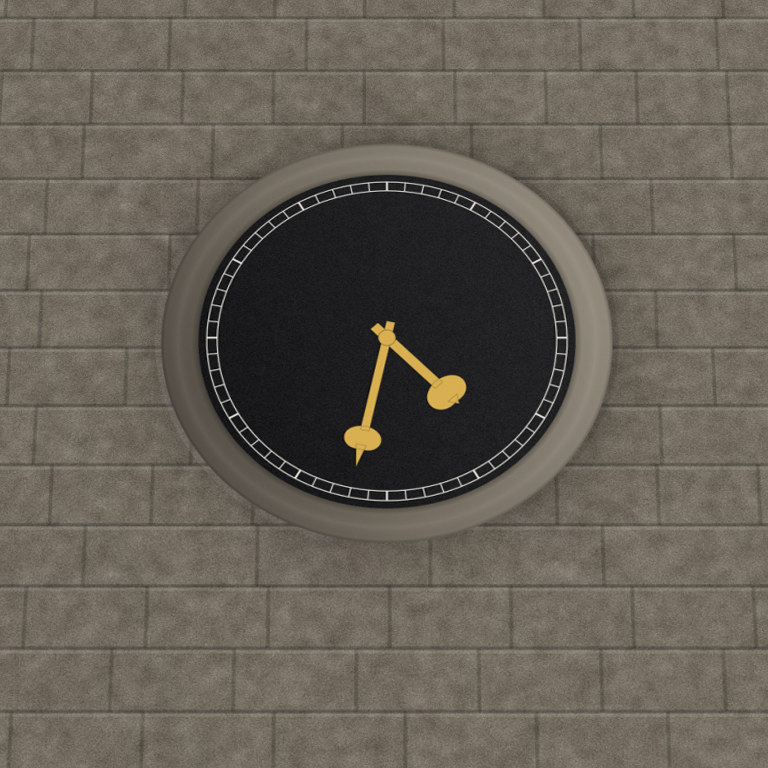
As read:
**4:32**
